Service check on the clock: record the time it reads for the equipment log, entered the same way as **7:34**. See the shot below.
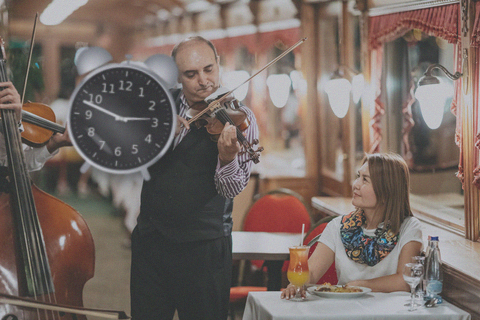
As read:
**2:48**
